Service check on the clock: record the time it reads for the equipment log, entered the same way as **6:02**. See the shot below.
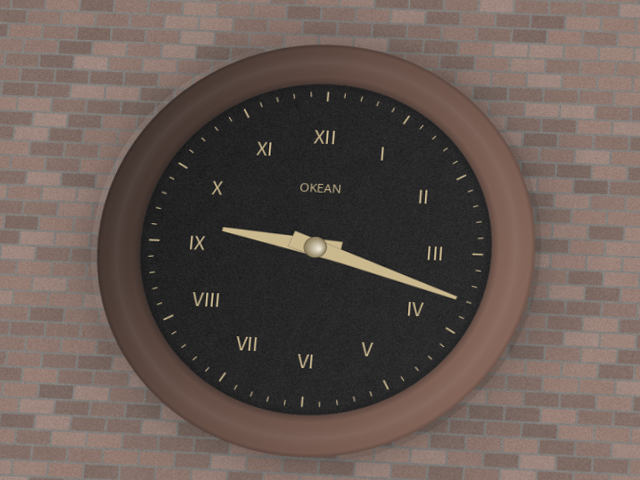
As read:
**9:18**
